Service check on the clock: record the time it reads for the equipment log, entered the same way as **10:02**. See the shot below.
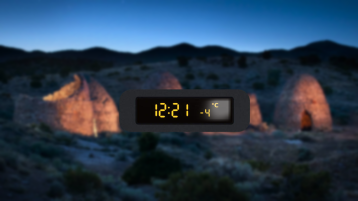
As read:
**12:21**
